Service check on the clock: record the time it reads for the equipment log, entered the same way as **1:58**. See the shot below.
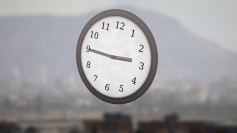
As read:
**2:45**
